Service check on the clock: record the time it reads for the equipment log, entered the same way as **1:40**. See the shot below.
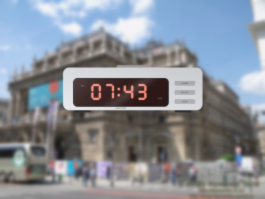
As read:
**7:43**
